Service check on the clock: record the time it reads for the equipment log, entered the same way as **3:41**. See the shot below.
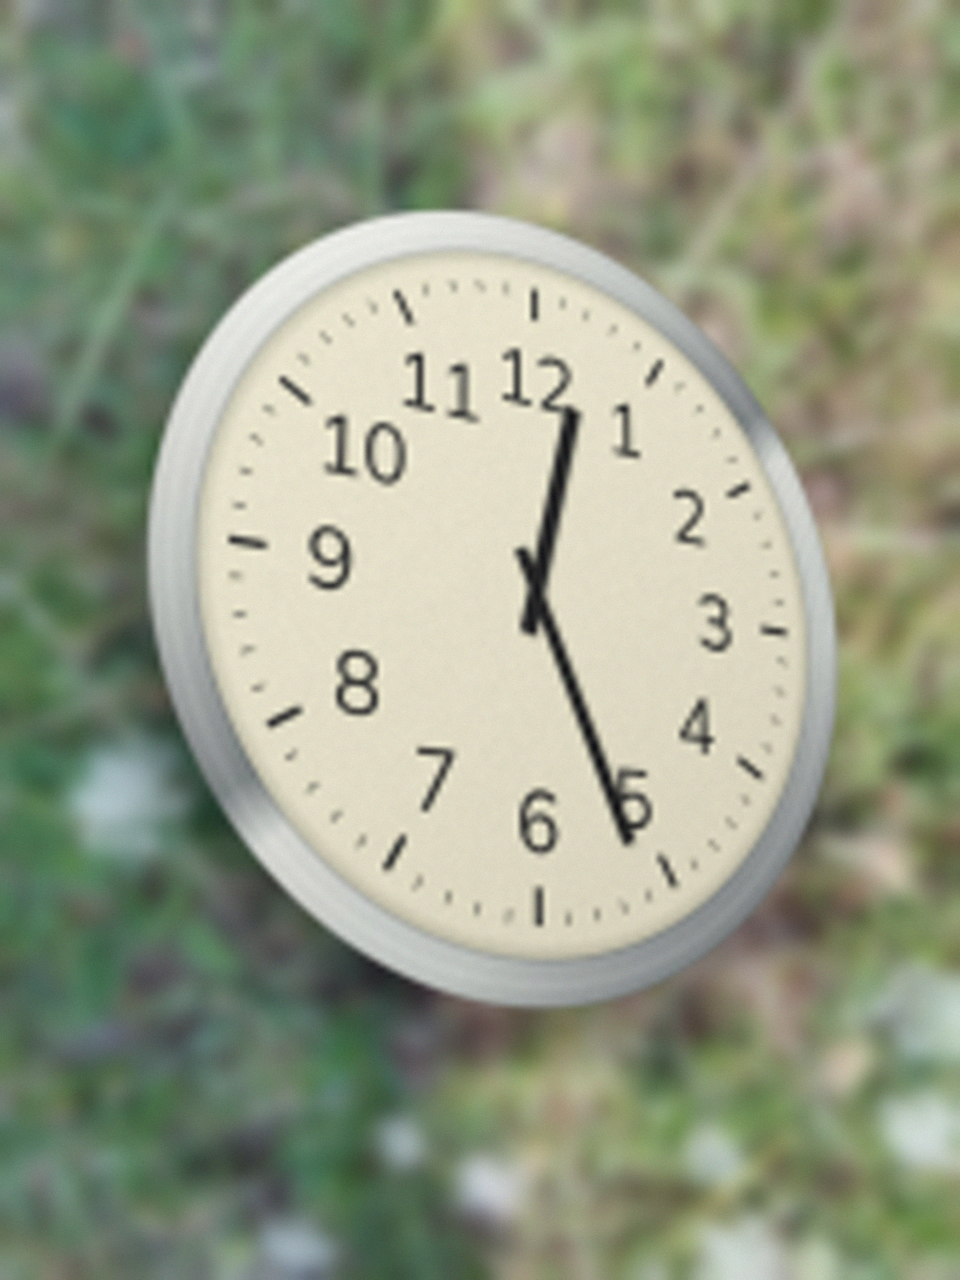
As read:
**12:26**
